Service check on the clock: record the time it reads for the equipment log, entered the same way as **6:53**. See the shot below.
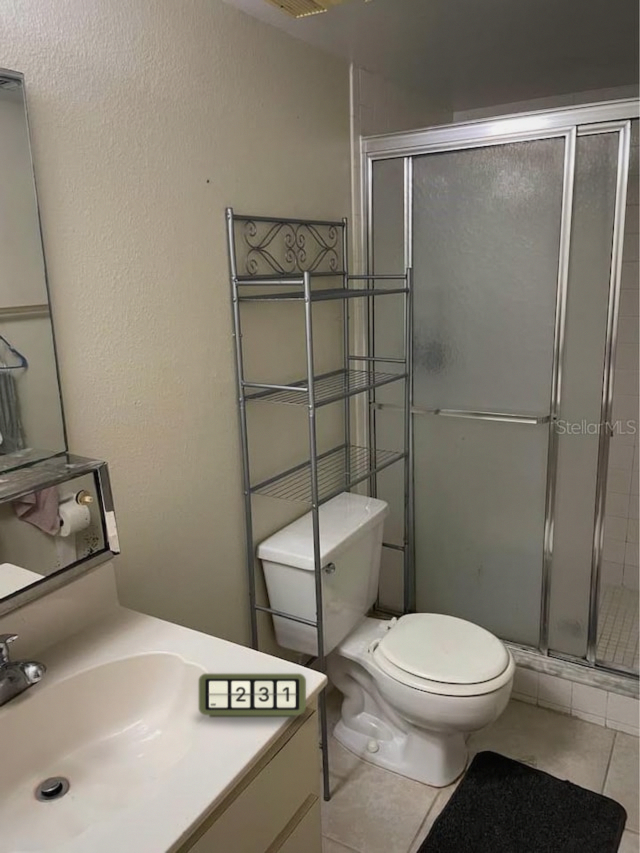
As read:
**2:31**
